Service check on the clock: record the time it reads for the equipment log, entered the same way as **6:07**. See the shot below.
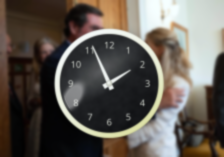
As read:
**1:56**
